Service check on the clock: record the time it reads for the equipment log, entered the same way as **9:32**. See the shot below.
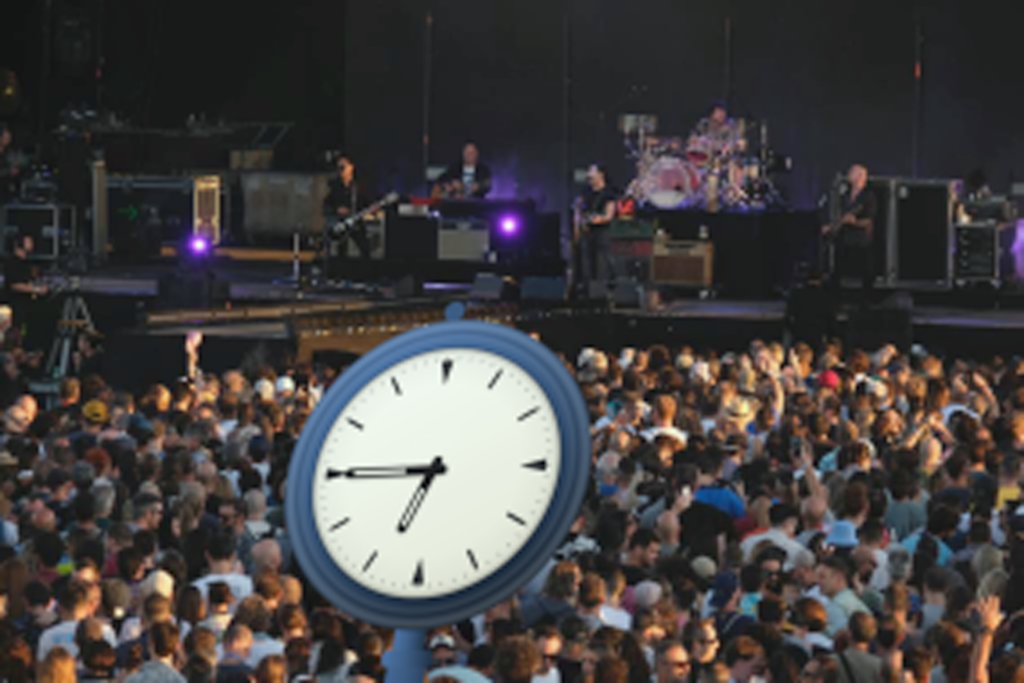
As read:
**6:45**
